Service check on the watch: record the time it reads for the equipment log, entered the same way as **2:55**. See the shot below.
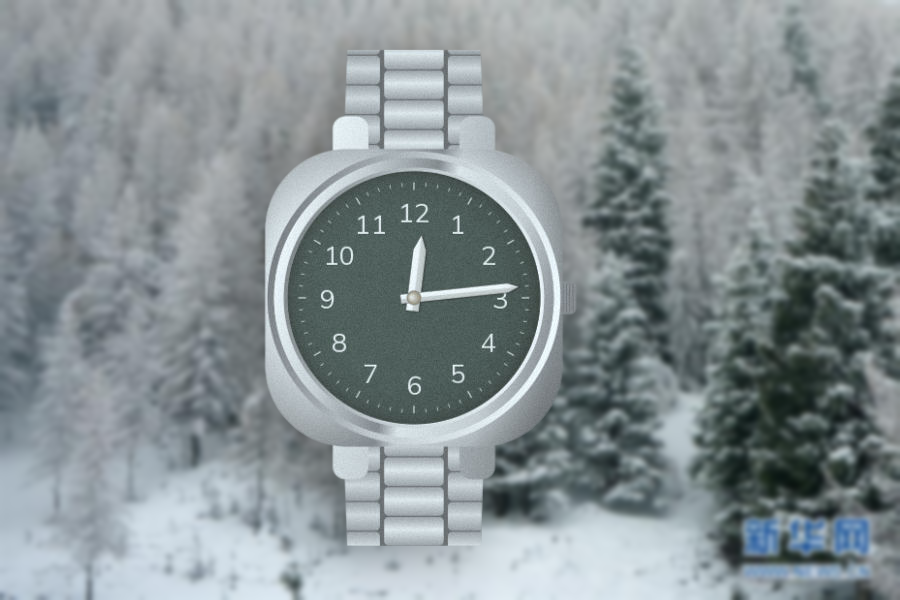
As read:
**12:14**
